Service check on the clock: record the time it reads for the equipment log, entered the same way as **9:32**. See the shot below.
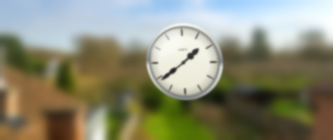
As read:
**1:39**
